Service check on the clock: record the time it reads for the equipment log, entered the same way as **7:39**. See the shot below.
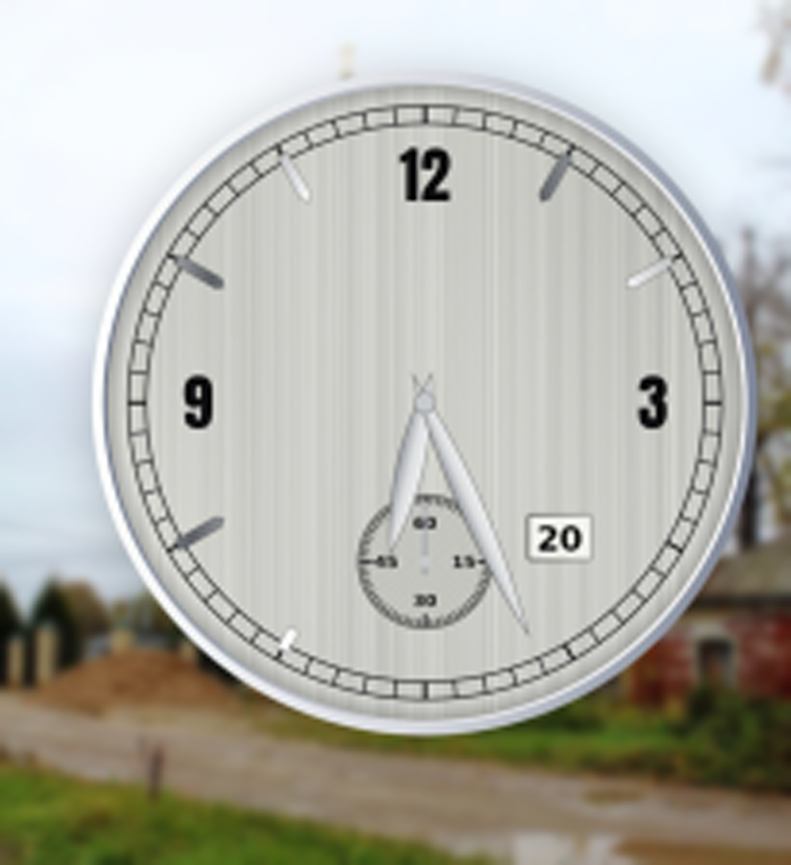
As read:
**6:26**
